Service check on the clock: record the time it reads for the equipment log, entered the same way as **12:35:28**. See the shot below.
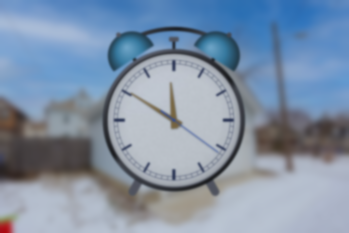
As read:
**11:50:21**
